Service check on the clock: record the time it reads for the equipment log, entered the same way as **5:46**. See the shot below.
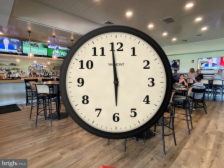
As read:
**5:59**
